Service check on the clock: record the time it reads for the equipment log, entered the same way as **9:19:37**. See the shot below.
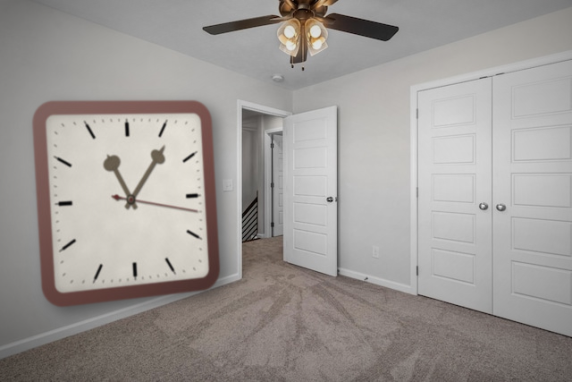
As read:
**11:06:17**
